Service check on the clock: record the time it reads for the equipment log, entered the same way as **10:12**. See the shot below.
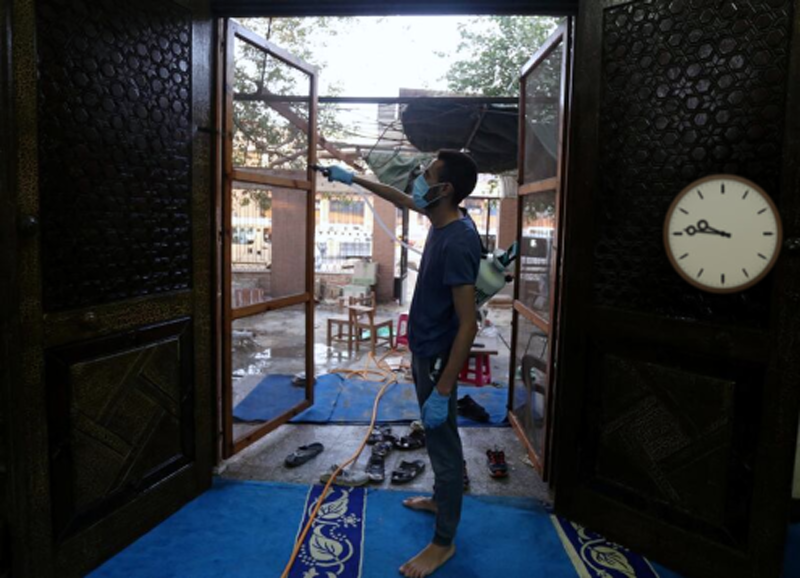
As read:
**9:46**
